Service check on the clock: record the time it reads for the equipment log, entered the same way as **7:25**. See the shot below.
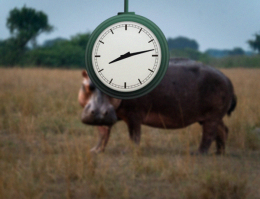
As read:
**8:13**
